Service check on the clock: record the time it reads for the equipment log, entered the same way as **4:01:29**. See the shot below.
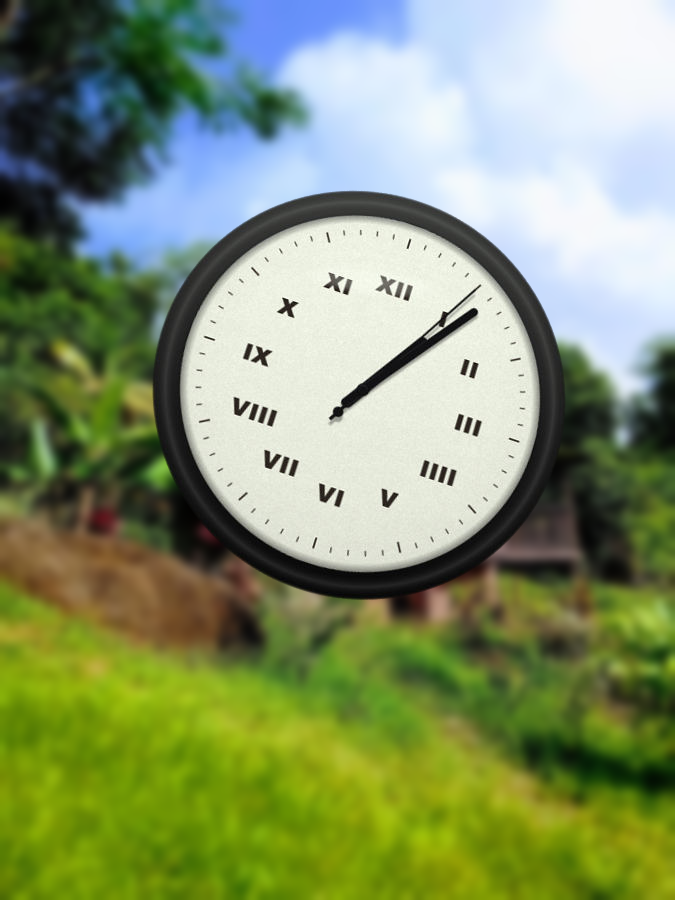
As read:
**1:06:05**
